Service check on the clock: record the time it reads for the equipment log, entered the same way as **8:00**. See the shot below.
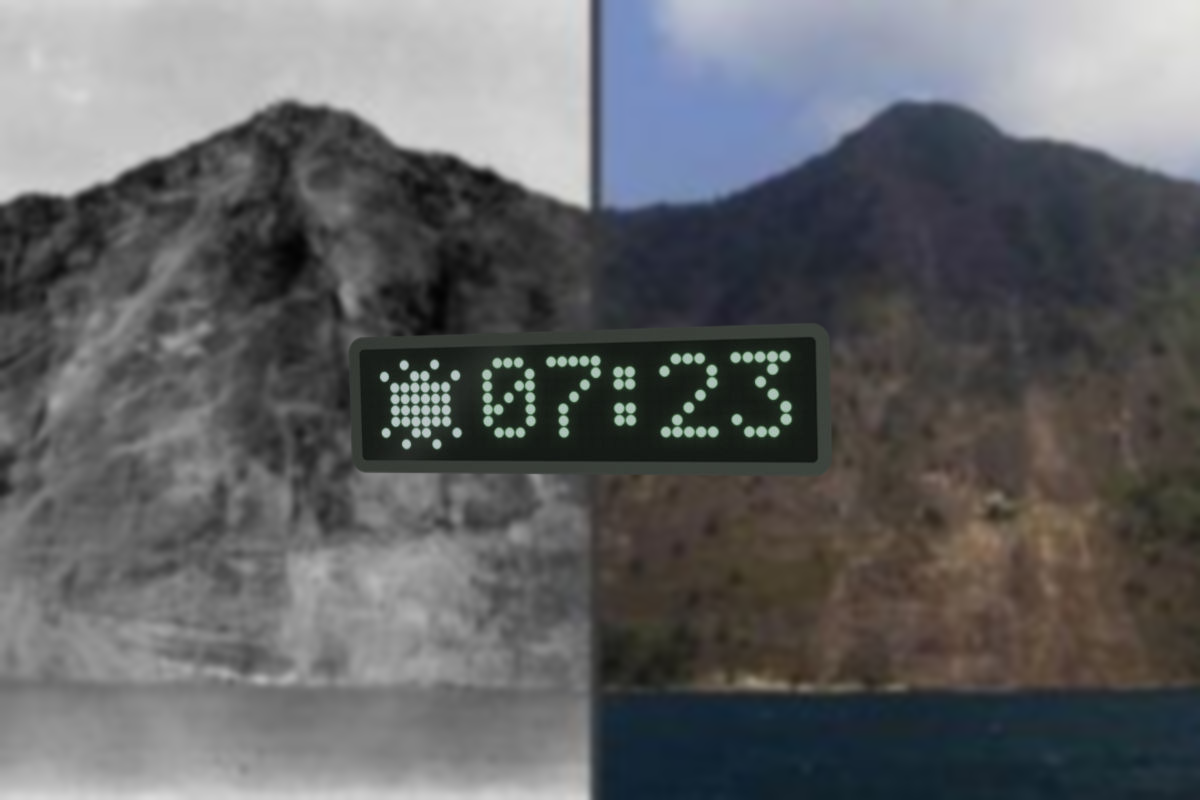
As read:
**7:23**
